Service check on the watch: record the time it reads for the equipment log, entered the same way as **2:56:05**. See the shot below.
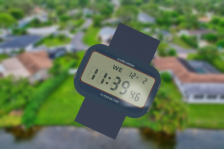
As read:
**11:39:46**
